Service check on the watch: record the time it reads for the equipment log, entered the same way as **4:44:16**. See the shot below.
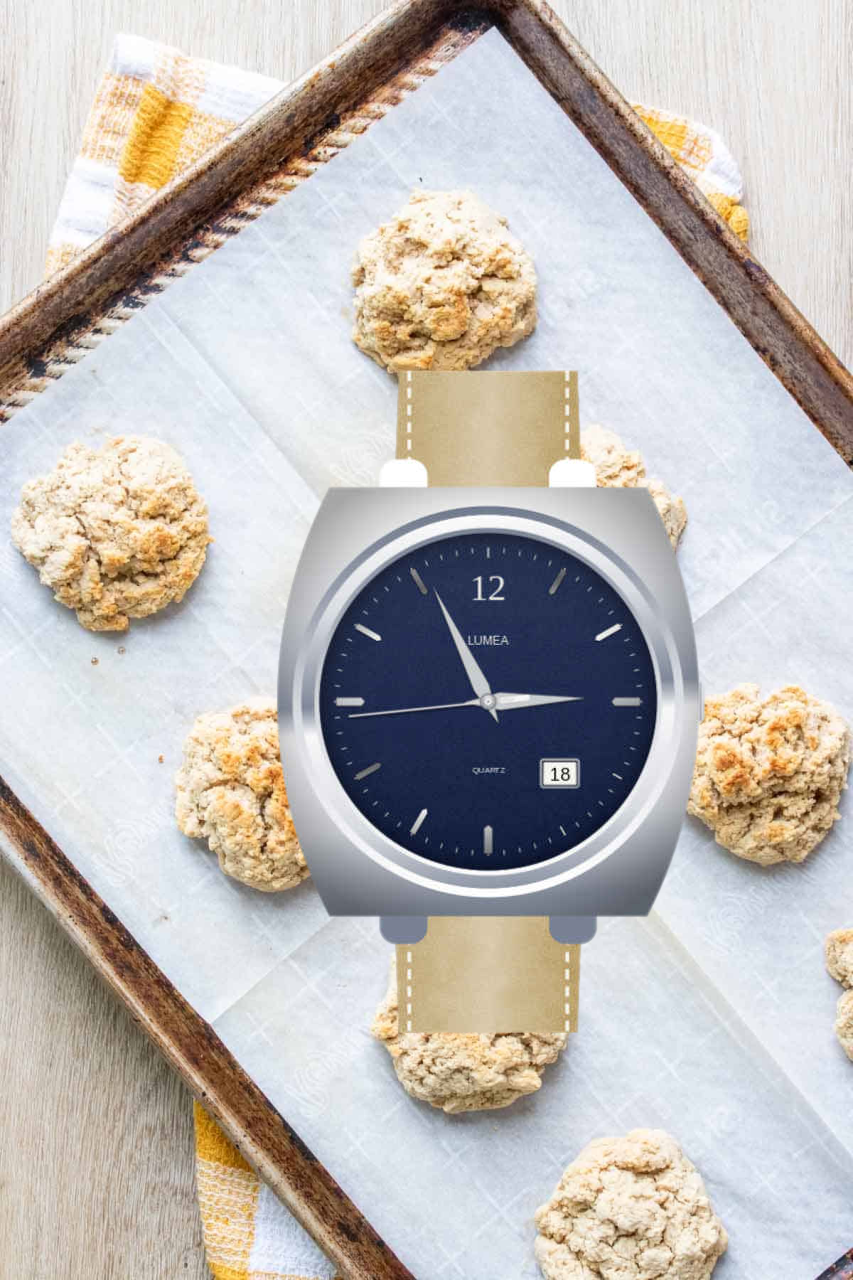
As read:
**2:55:44**
